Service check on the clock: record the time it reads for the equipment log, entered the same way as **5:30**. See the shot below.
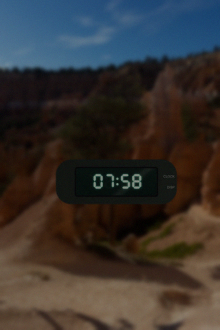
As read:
**7:58**
